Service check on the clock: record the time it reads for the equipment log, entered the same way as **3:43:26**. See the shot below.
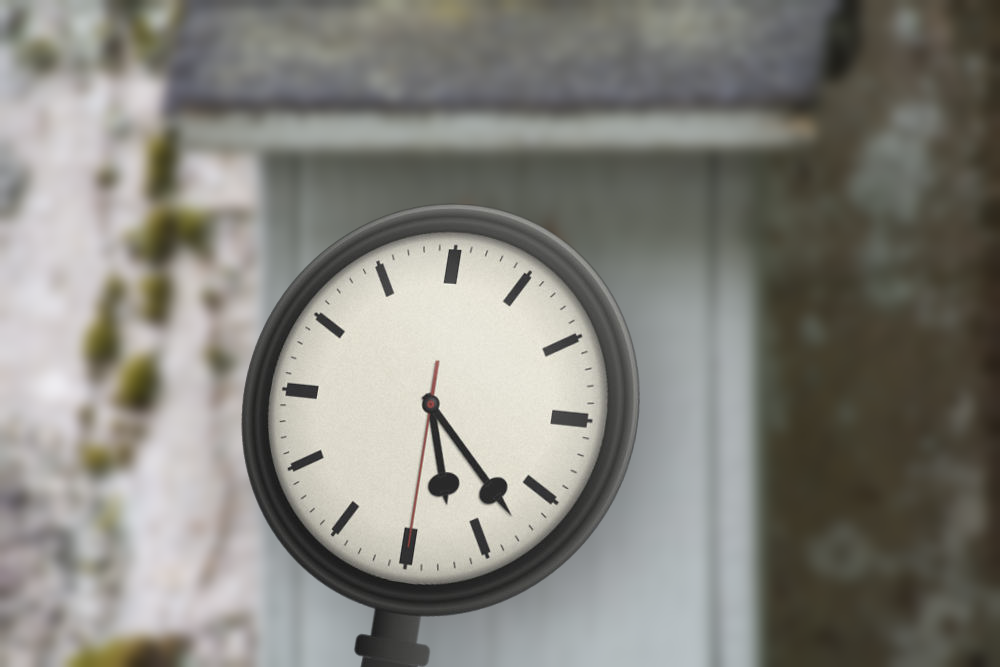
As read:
**5:22:30**
